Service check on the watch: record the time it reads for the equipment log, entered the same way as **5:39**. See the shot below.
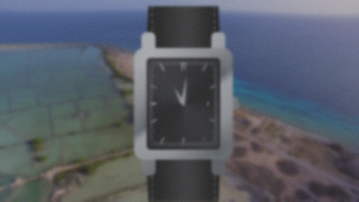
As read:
**11:01**
